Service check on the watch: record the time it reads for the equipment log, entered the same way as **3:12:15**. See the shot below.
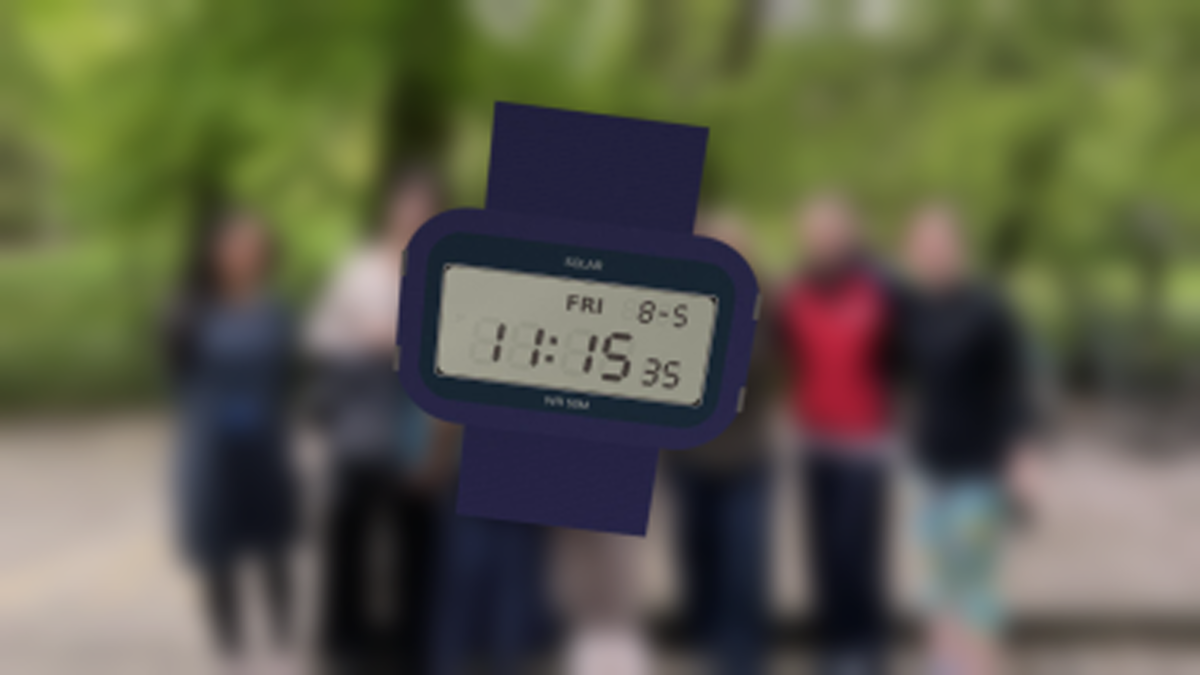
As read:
**11:15:35**
